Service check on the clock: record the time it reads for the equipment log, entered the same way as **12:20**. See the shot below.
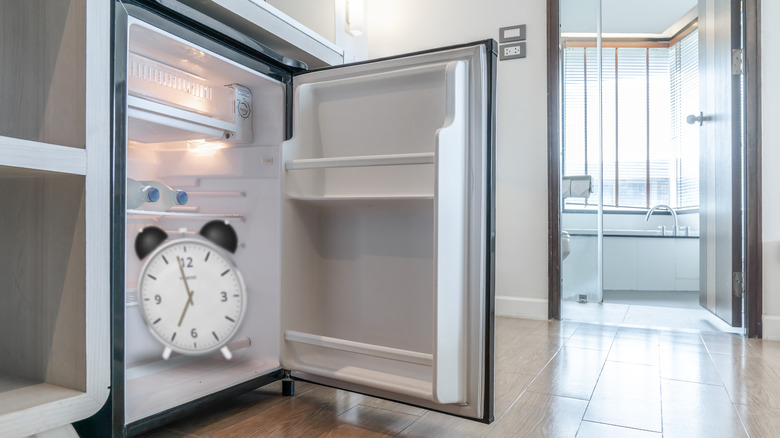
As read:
**6:58**
